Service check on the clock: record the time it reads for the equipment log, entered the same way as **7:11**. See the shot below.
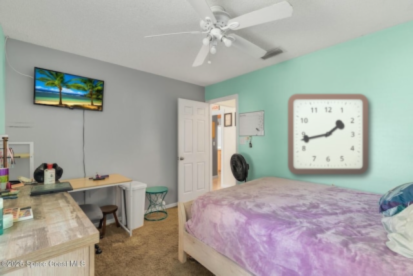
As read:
**1:43**
